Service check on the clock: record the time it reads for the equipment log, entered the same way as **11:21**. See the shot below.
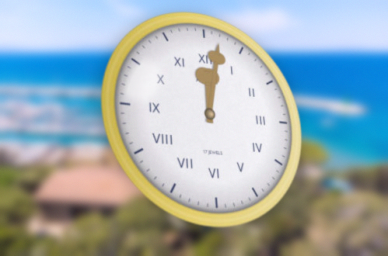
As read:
**12:02**
